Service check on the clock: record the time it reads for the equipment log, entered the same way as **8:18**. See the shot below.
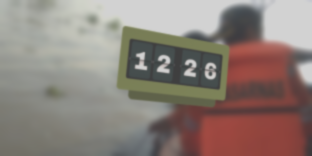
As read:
**12:26**
